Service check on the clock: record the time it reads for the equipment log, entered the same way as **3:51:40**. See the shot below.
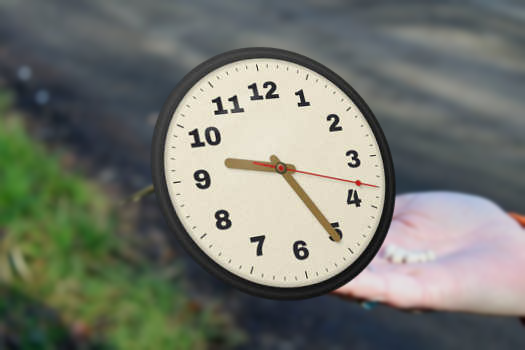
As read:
**9:25:18**
